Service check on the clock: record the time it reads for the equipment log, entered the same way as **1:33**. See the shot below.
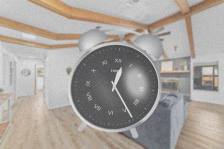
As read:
**12:24**
